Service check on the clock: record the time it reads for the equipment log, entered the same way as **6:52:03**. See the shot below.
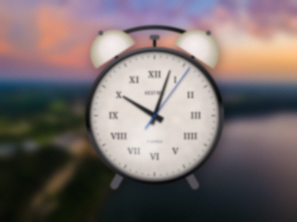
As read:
**10:03:06**
